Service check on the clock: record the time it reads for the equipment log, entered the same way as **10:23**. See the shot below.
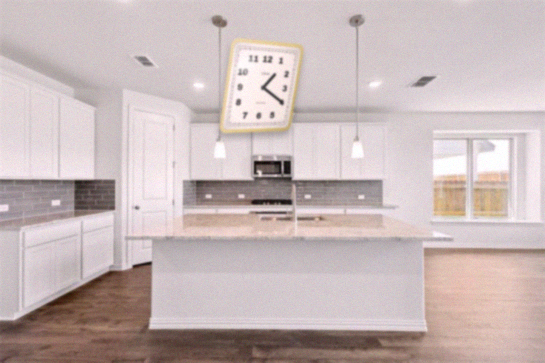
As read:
**1:20**
